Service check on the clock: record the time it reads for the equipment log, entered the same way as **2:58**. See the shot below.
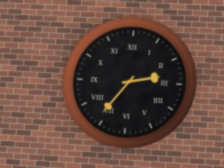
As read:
**2:36**
